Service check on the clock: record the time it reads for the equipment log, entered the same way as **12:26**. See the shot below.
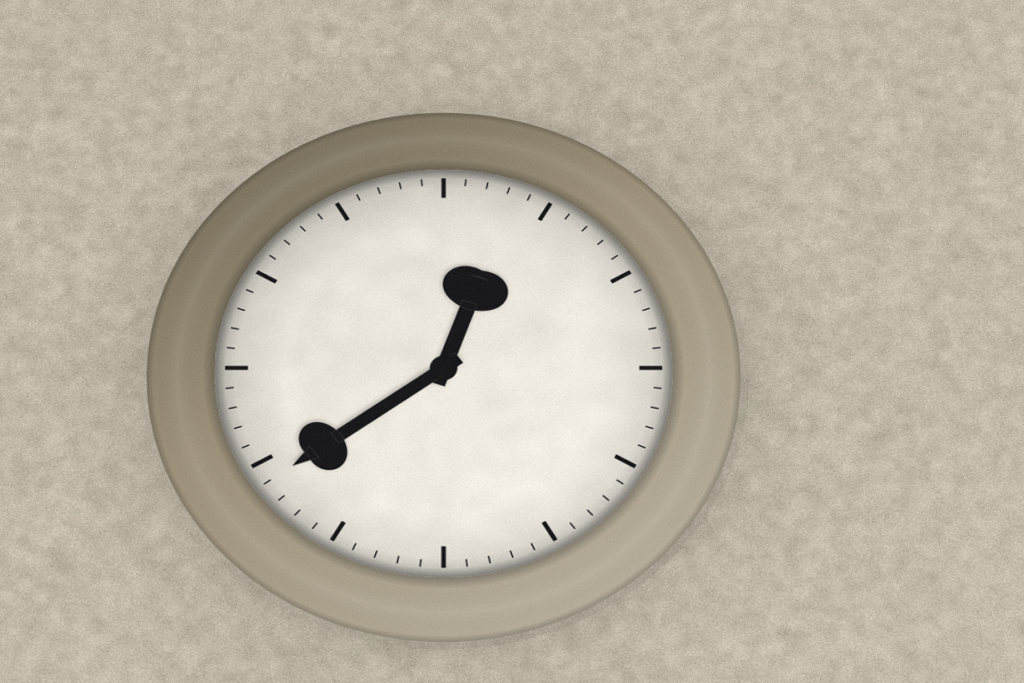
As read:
**12:39**
